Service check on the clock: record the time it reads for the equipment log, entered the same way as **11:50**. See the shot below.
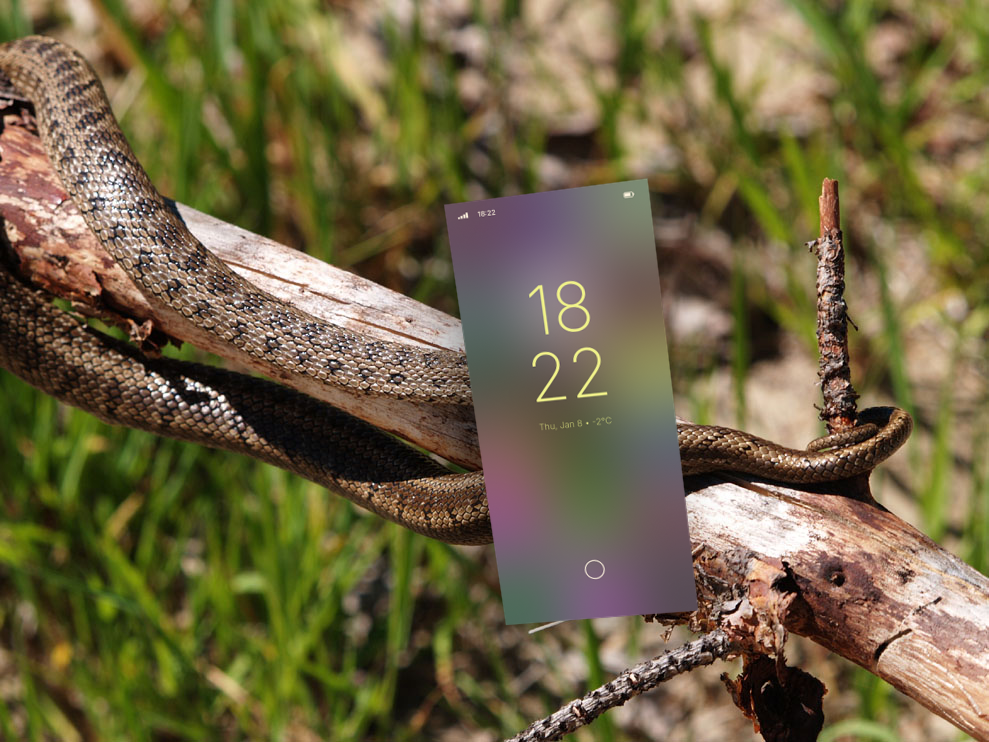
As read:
**18:22**
